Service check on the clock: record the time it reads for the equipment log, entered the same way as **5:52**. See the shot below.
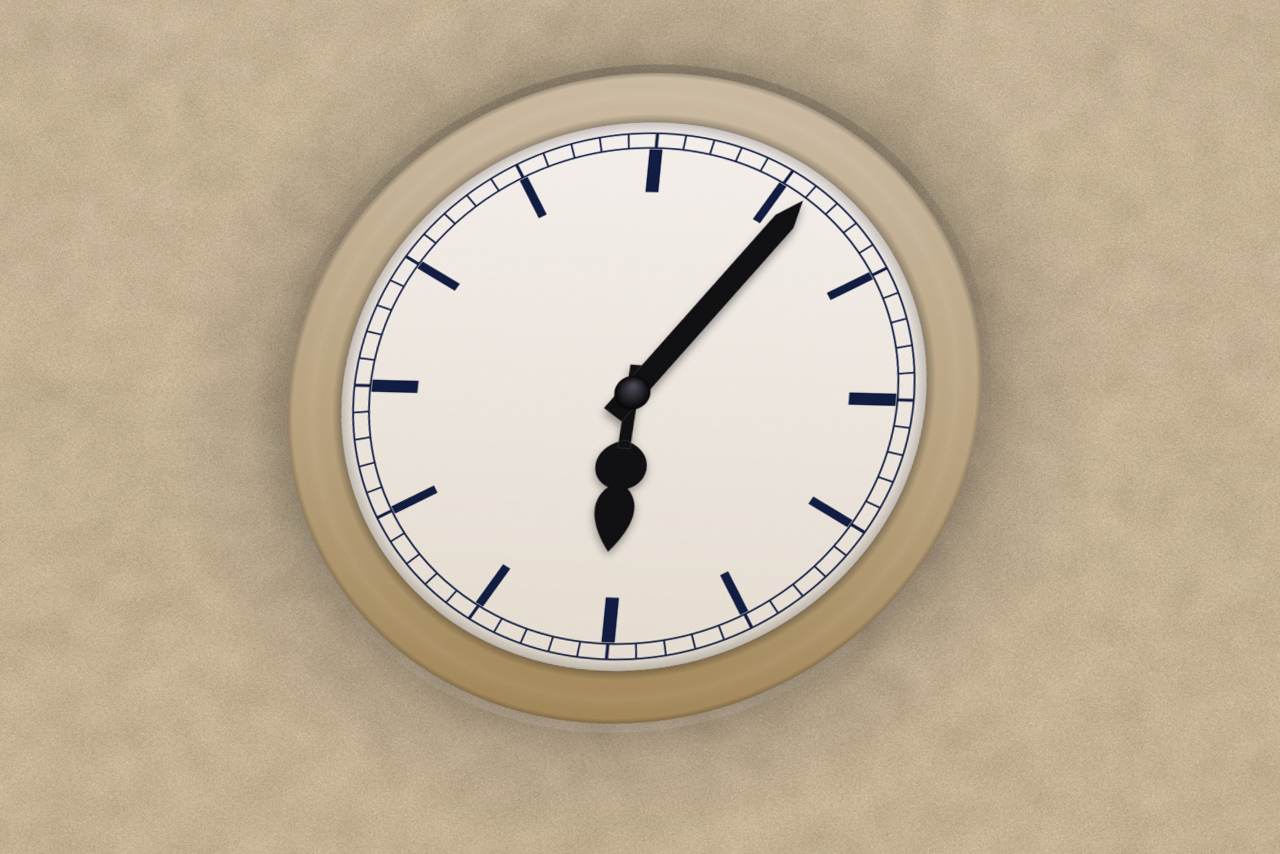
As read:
**6:06**
